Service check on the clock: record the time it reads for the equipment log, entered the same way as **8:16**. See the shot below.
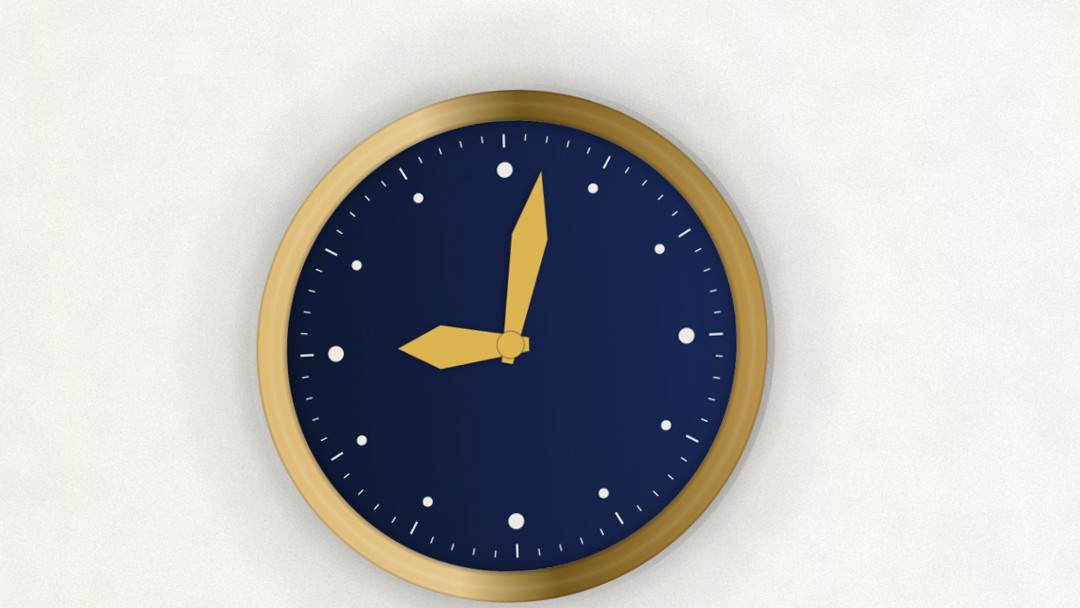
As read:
**9:02**
